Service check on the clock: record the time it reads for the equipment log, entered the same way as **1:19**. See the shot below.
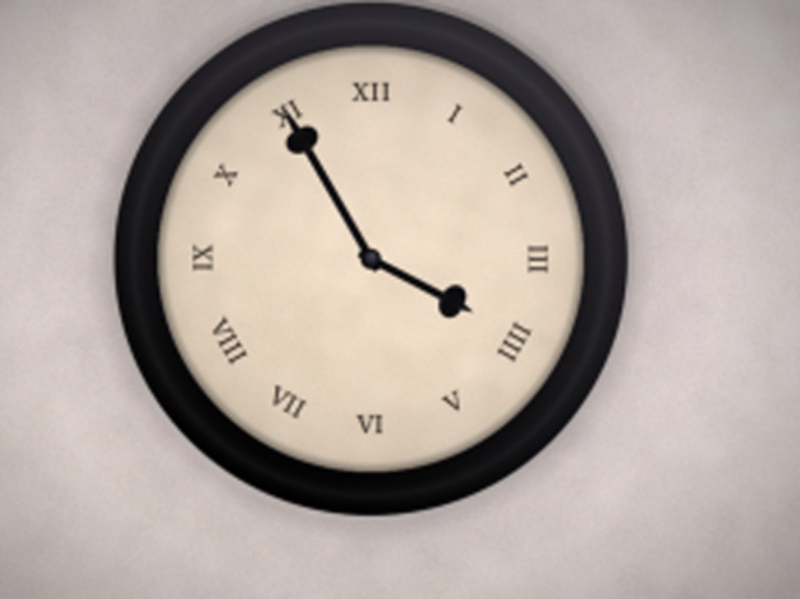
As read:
**3:55**
